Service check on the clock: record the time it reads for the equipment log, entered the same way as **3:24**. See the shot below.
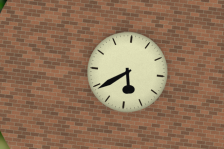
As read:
**5:39**
